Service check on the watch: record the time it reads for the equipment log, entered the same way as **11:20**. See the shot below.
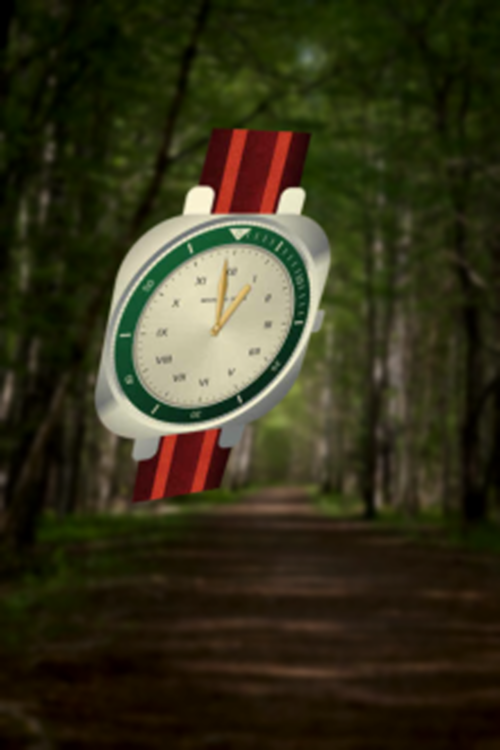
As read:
**12:59**
